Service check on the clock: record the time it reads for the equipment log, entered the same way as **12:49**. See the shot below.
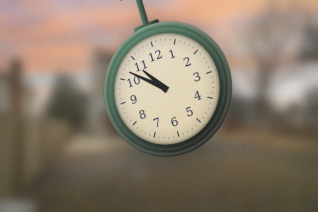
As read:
**10:52**
